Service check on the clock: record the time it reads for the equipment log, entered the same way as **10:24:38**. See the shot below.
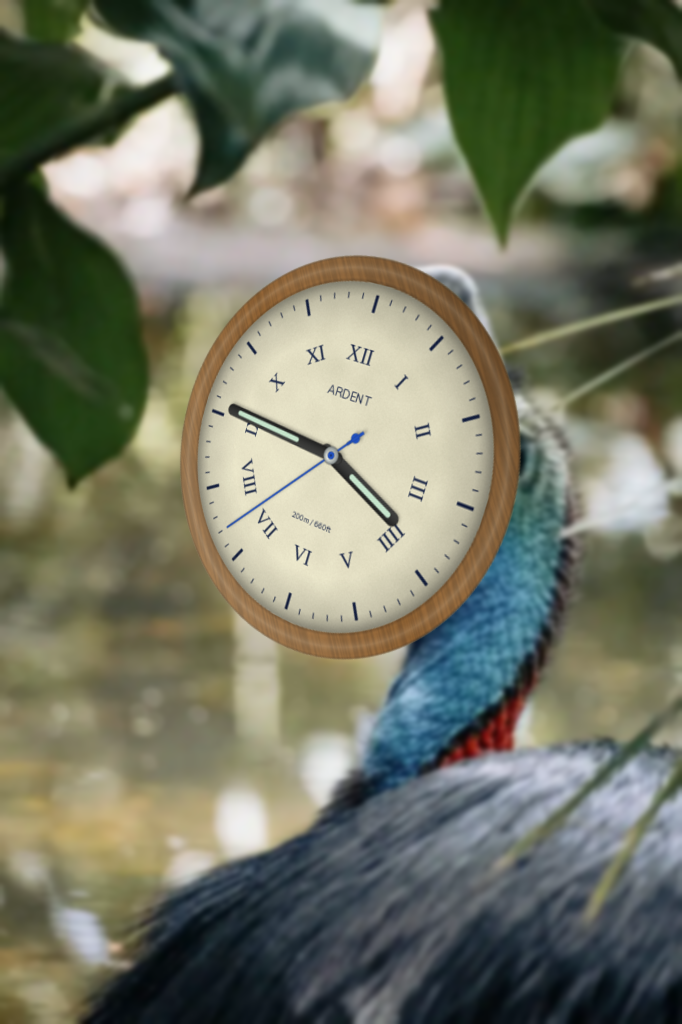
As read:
**3:45:37**
